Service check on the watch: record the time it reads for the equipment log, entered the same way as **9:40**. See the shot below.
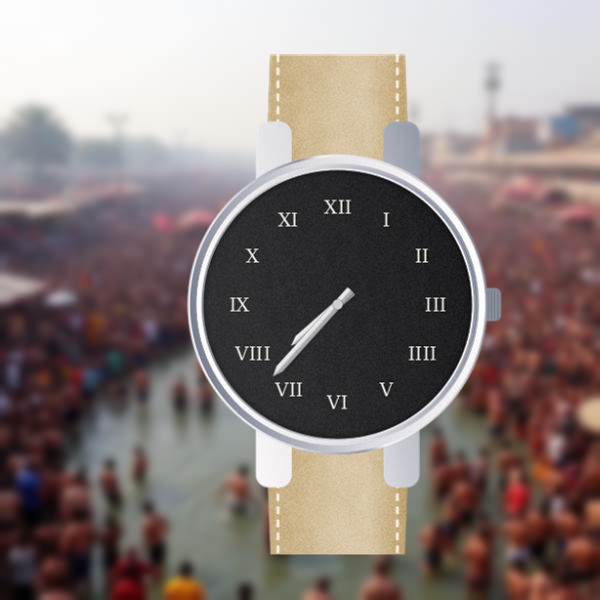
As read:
**7:37**
